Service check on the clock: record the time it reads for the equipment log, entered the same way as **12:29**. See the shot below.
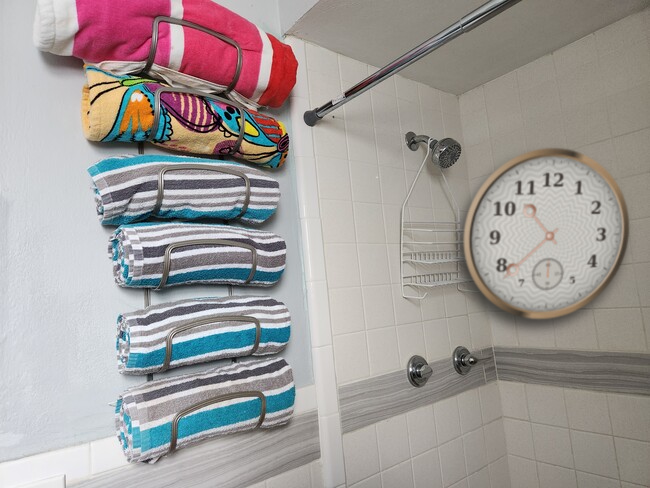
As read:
**10:38**
